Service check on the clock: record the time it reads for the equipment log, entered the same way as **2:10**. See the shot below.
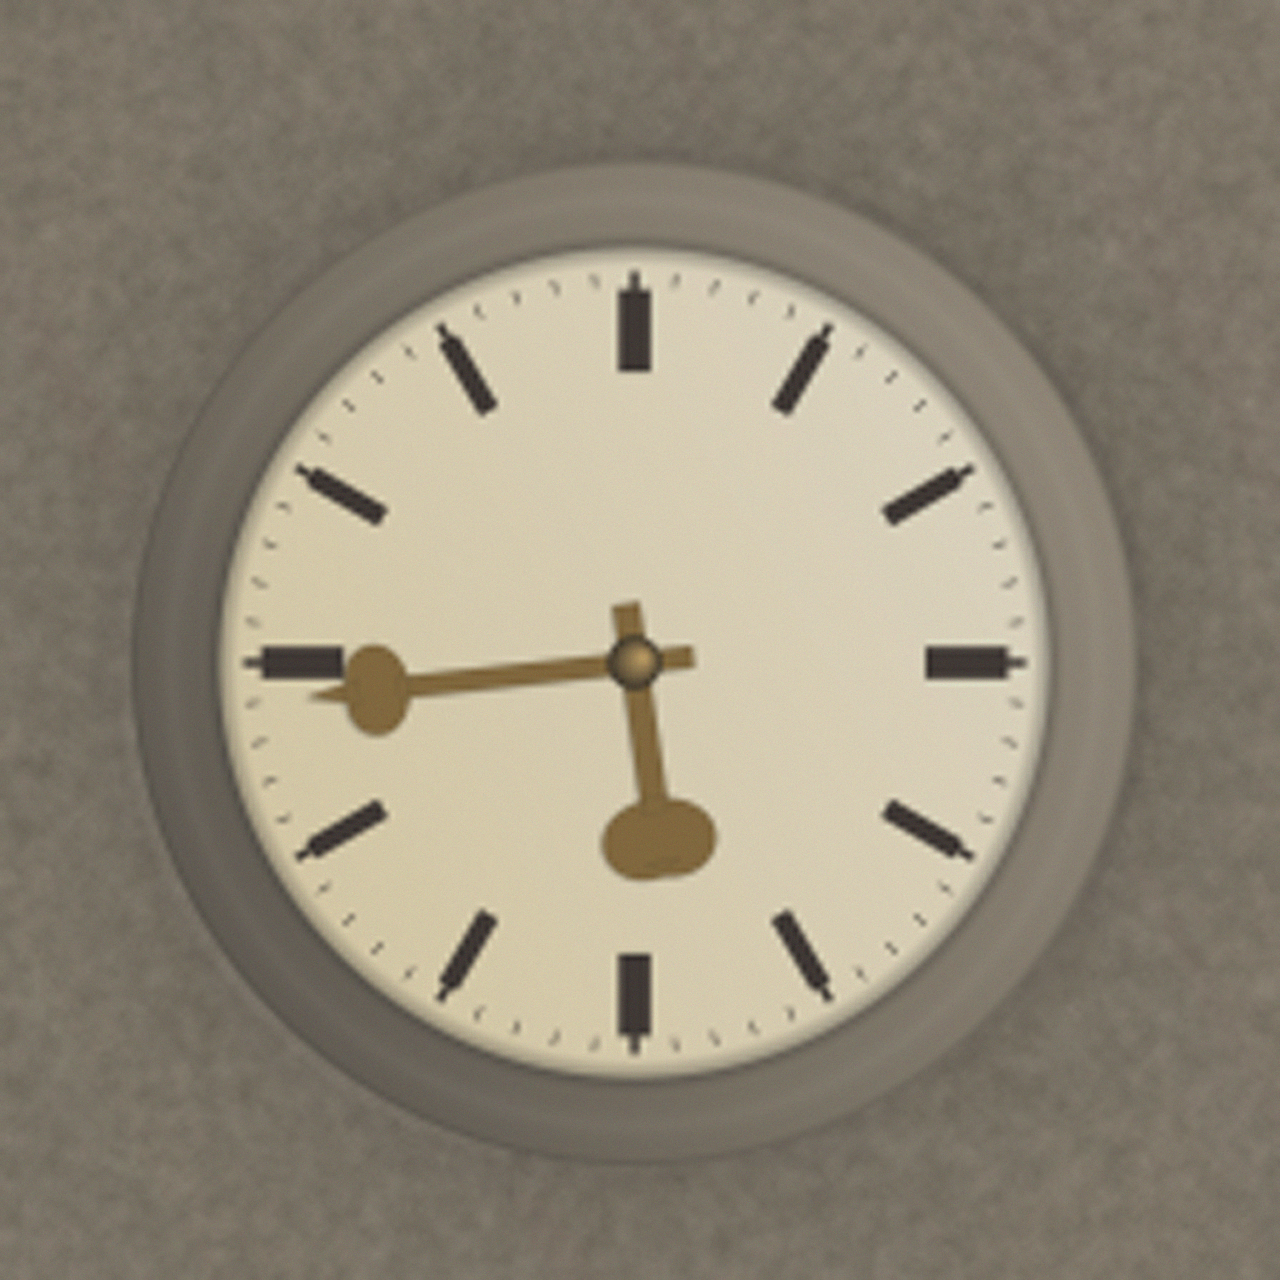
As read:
**5:44**
